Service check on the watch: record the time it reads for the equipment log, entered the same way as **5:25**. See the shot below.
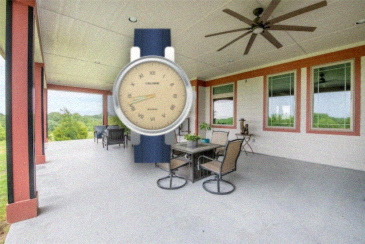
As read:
**8:42**
